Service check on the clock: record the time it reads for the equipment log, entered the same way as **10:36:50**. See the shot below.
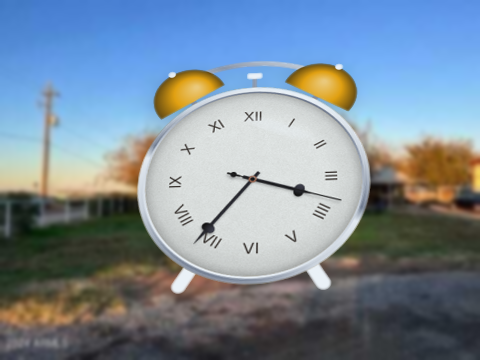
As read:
**3:36:18**
